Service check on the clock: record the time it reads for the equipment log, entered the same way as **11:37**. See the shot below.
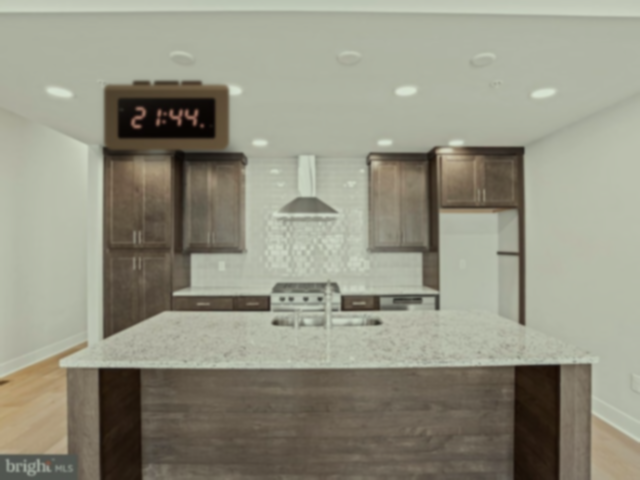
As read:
**21:44**
